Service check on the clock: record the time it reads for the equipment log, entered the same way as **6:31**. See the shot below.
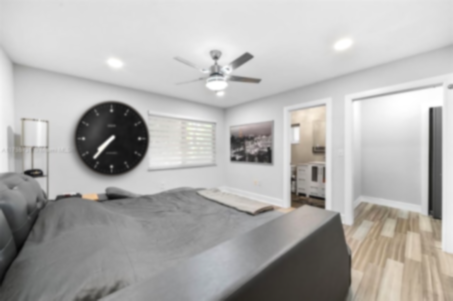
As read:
**7:37**
